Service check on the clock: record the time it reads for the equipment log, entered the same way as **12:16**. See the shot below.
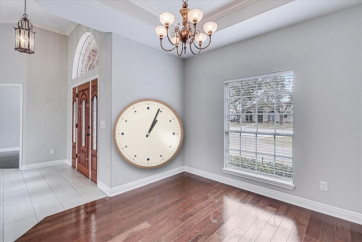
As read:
**1:04**
